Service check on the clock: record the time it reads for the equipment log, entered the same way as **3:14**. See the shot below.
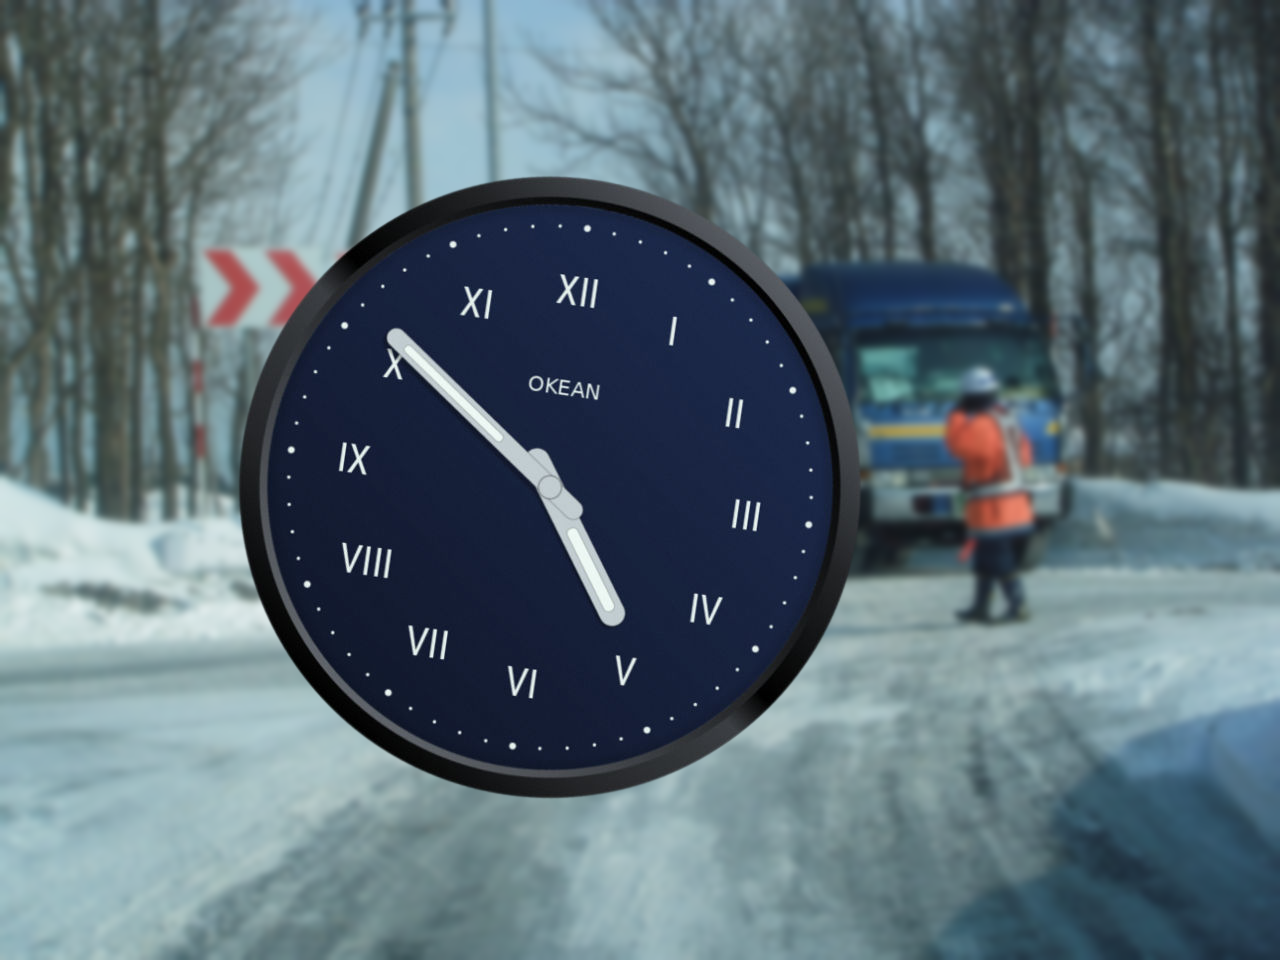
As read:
**4:51**
